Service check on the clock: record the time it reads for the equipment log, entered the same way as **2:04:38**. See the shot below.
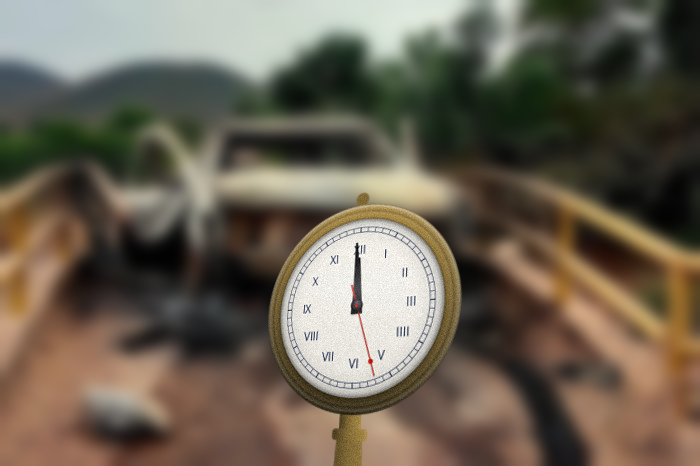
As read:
**11:59:27**
